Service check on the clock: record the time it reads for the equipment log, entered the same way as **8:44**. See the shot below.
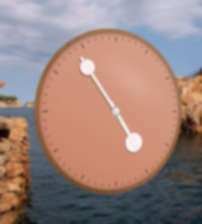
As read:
**4:54**
